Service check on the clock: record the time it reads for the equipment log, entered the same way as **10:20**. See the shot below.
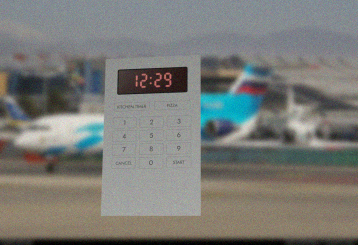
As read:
**12:29**
